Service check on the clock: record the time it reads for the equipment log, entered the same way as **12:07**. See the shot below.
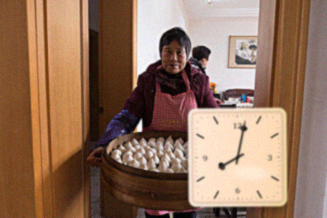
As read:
**8:02**
